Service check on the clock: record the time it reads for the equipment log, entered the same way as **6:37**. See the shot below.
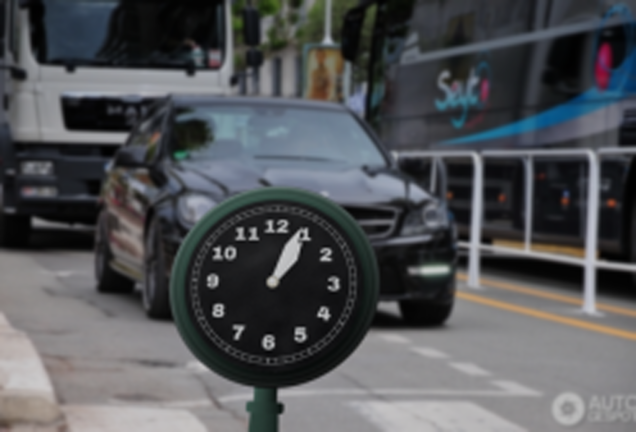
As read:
**1:04**
